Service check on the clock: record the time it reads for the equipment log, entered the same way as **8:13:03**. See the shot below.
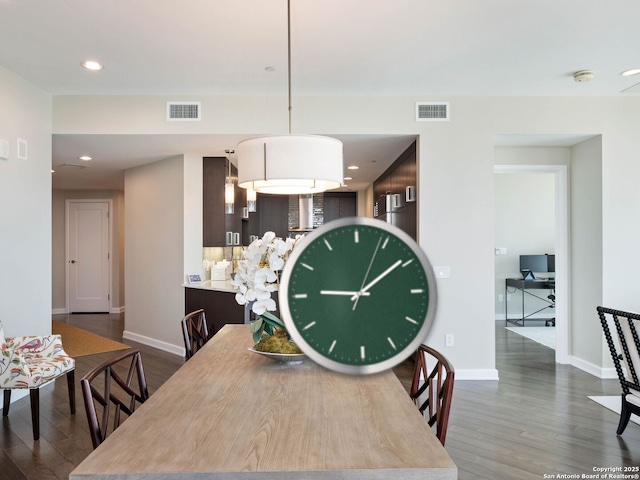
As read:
**9:09:04**
